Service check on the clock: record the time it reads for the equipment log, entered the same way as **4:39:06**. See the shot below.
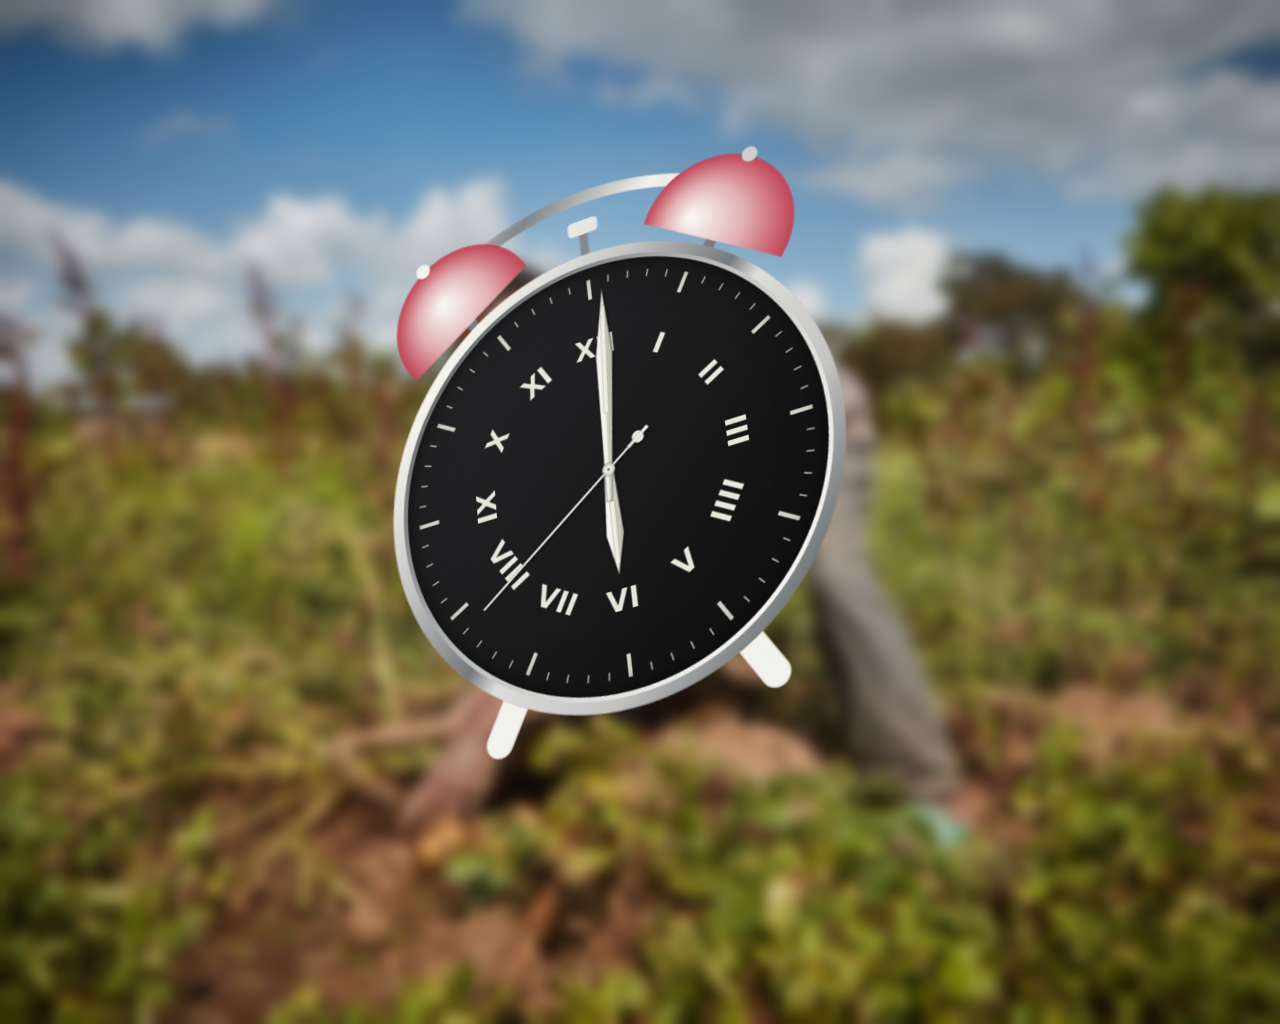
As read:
**6:00:39**
